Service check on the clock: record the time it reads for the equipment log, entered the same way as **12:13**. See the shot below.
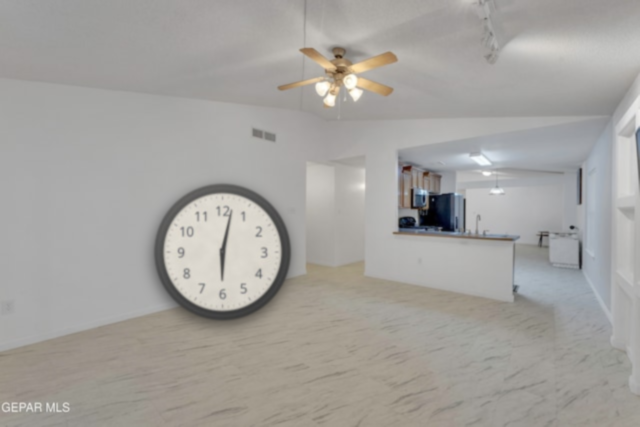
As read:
**6:02**
